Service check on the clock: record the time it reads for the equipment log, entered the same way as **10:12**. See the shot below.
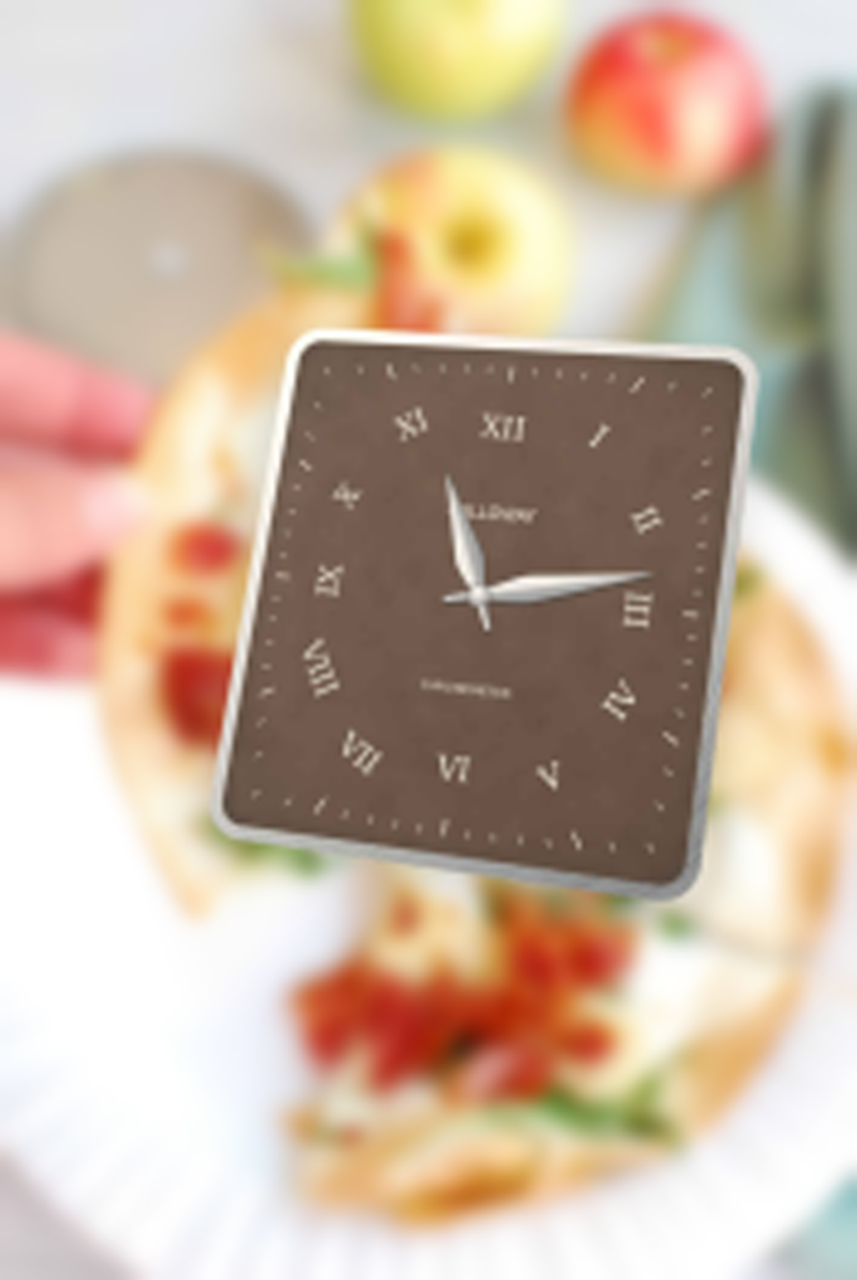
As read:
**11:13**
